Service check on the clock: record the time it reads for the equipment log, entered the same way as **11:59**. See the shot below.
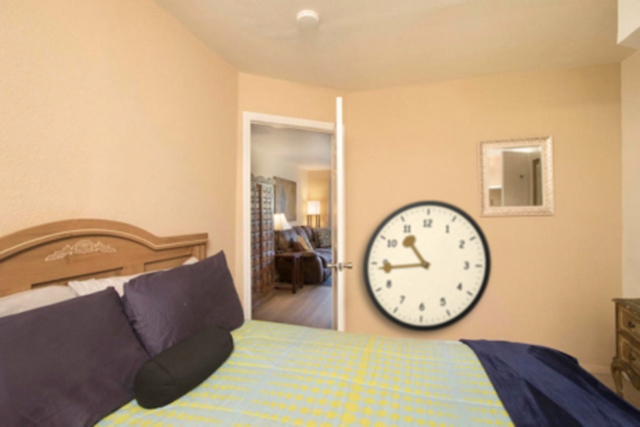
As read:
**10:44**
